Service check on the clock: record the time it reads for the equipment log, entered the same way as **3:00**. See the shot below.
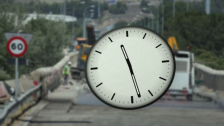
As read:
**11:28**
